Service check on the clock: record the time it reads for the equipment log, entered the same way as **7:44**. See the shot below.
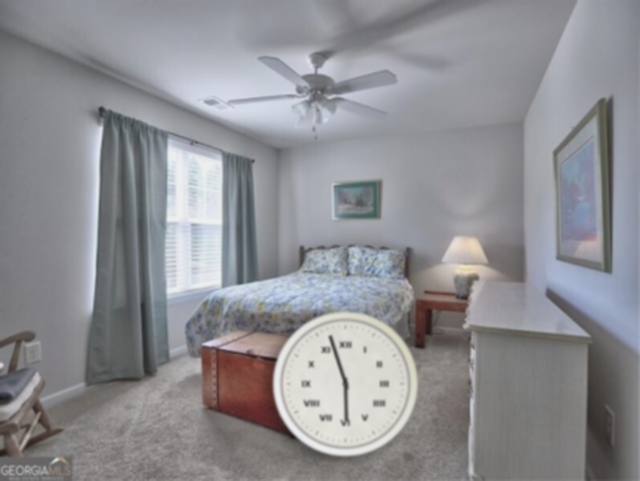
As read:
**5:57**
